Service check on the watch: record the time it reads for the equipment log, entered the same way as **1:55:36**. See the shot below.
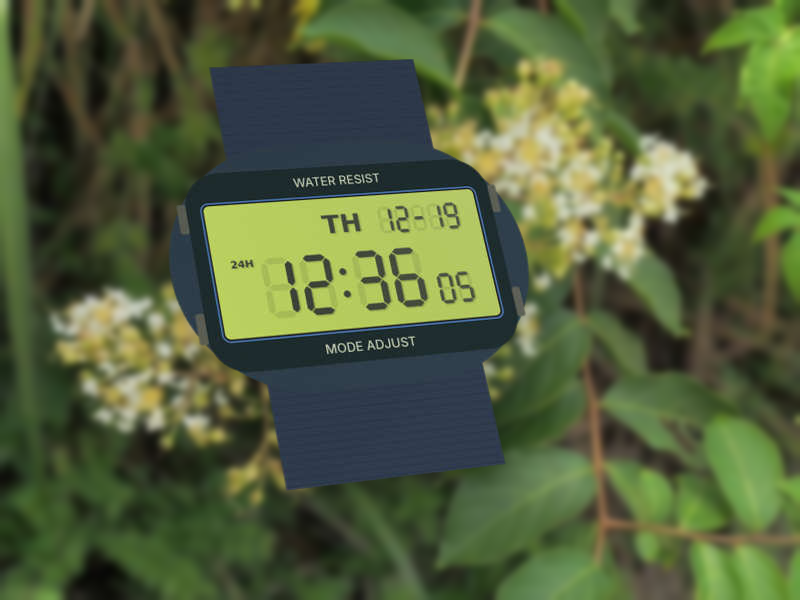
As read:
**12:36:05**
